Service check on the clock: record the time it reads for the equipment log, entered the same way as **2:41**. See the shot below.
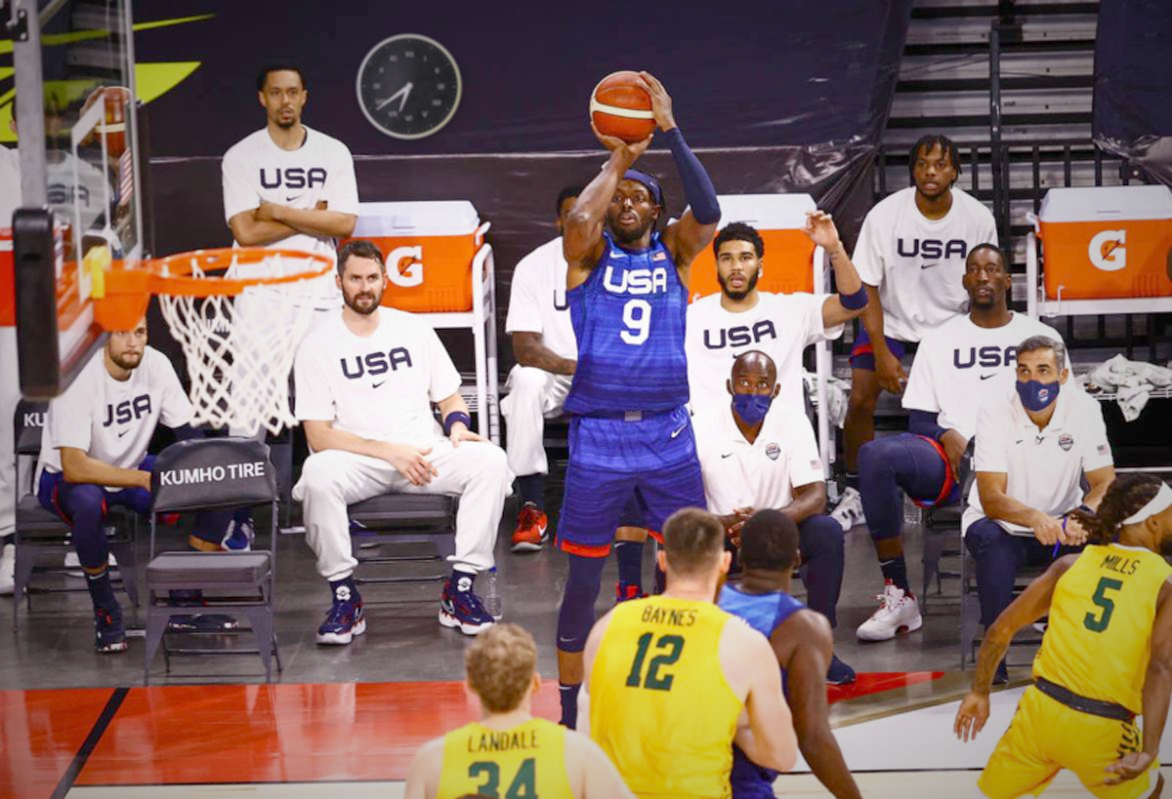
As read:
**6:39**
